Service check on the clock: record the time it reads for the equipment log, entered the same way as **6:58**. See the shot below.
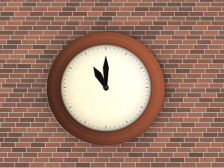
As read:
**11:00**
